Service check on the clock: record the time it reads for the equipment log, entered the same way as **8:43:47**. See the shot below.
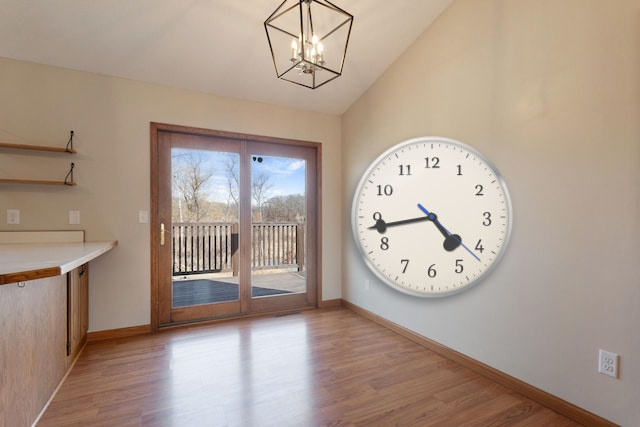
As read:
**4:43:22**
